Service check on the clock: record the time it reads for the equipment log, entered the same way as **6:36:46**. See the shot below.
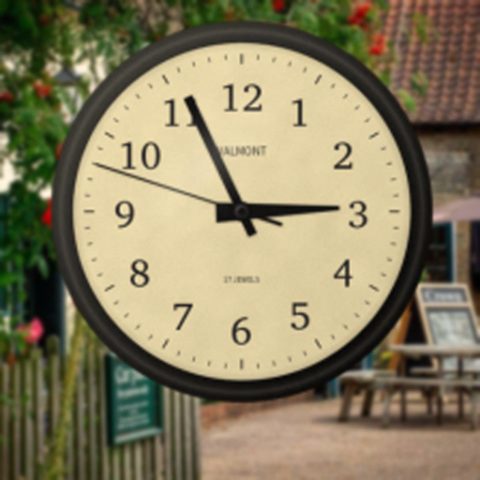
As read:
**2:55:48**
